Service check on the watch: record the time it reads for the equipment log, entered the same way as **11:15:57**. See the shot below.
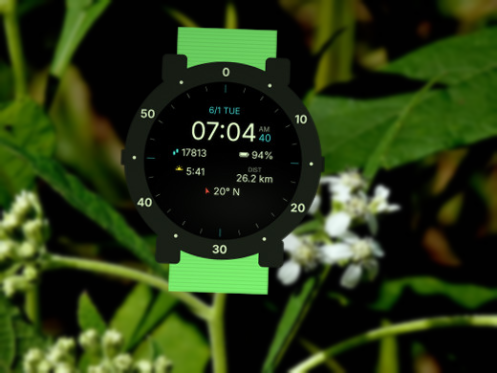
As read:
**7:04:40**
